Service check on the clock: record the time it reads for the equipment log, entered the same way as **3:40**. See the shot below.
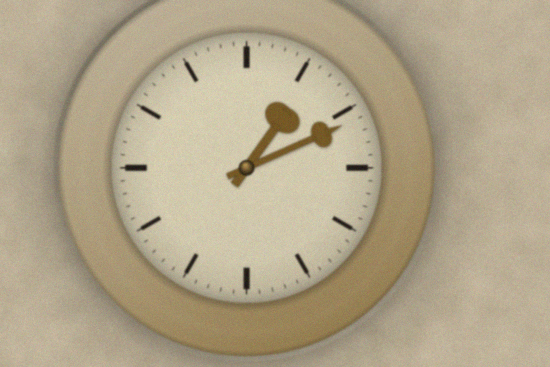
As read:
**1:11**
